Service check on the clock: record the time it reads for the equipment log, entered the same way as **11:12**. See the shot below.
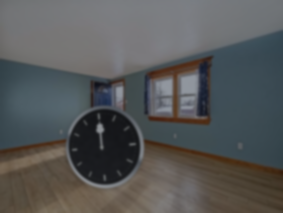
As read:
**12:00**
